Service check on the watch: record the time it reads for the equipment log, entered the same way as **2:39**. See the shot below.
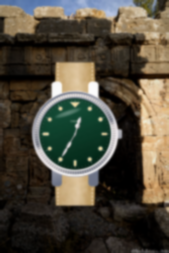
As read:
**12:35**
